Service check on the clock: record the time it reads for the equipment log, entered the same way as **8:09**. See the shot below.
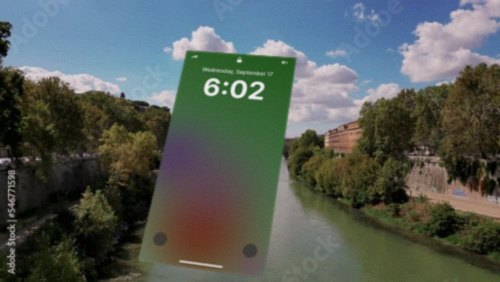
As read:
**6:02**
